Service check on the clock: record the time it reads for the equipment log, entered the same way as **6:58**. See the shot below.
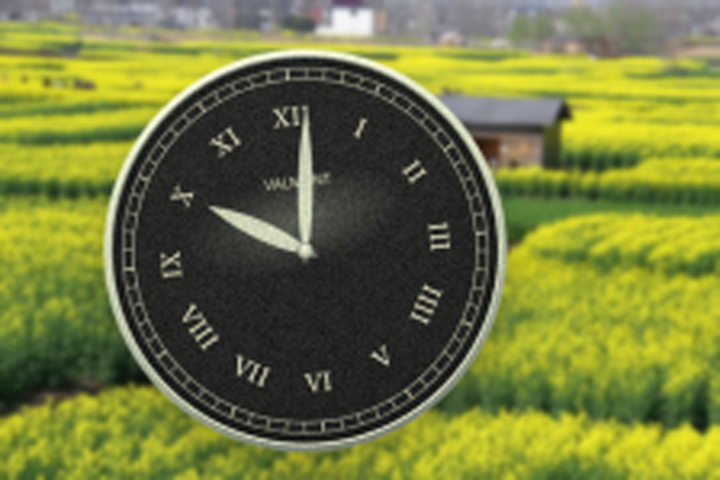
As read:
**10:01**
